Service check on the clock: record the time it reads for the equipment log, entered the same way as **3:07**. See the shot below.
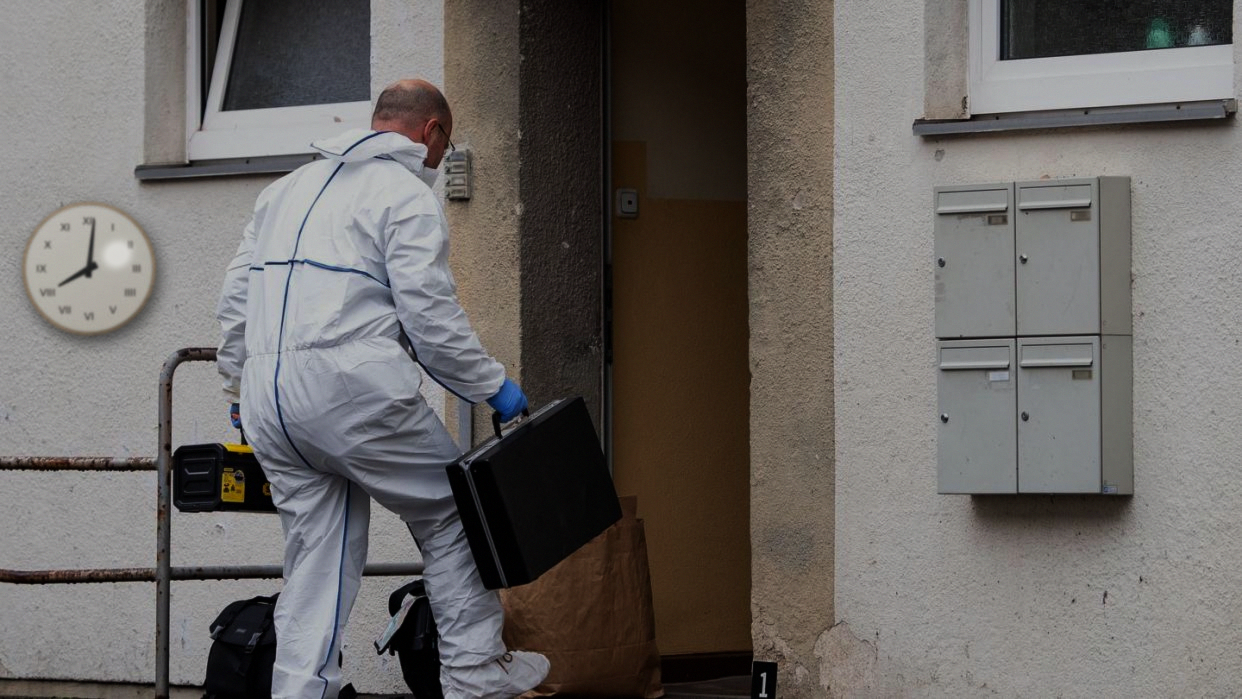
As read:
**8:01**
